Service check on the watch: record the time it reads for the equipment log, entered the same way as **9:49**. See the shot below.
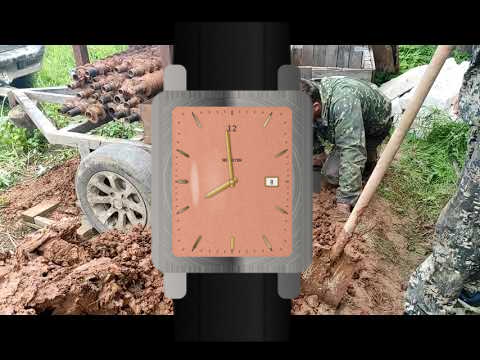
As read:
**7:59**
